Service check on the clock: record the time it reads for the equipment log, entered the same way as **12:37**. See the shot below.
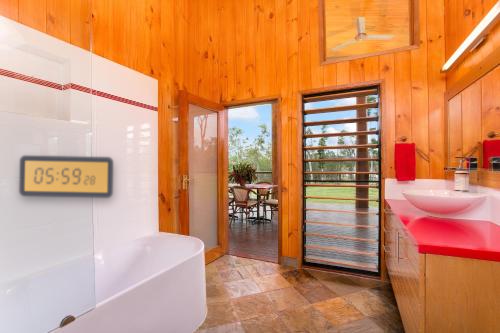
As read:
**5:59**
